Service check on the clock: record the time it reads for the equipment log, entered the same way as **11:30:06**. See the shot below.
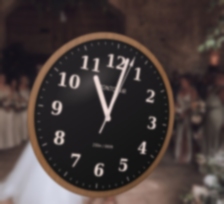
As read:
**11:02:03**
